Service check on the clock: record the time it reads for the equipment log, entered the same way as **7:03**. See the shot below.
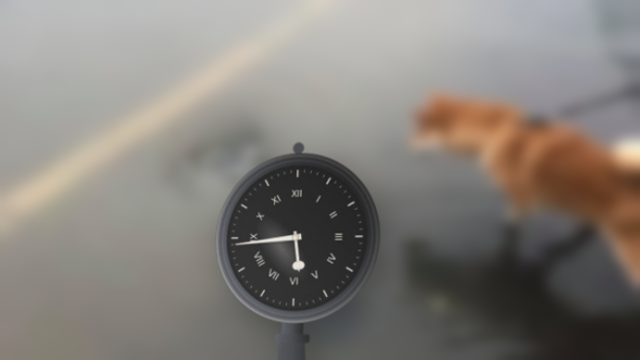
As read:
**5:44**
